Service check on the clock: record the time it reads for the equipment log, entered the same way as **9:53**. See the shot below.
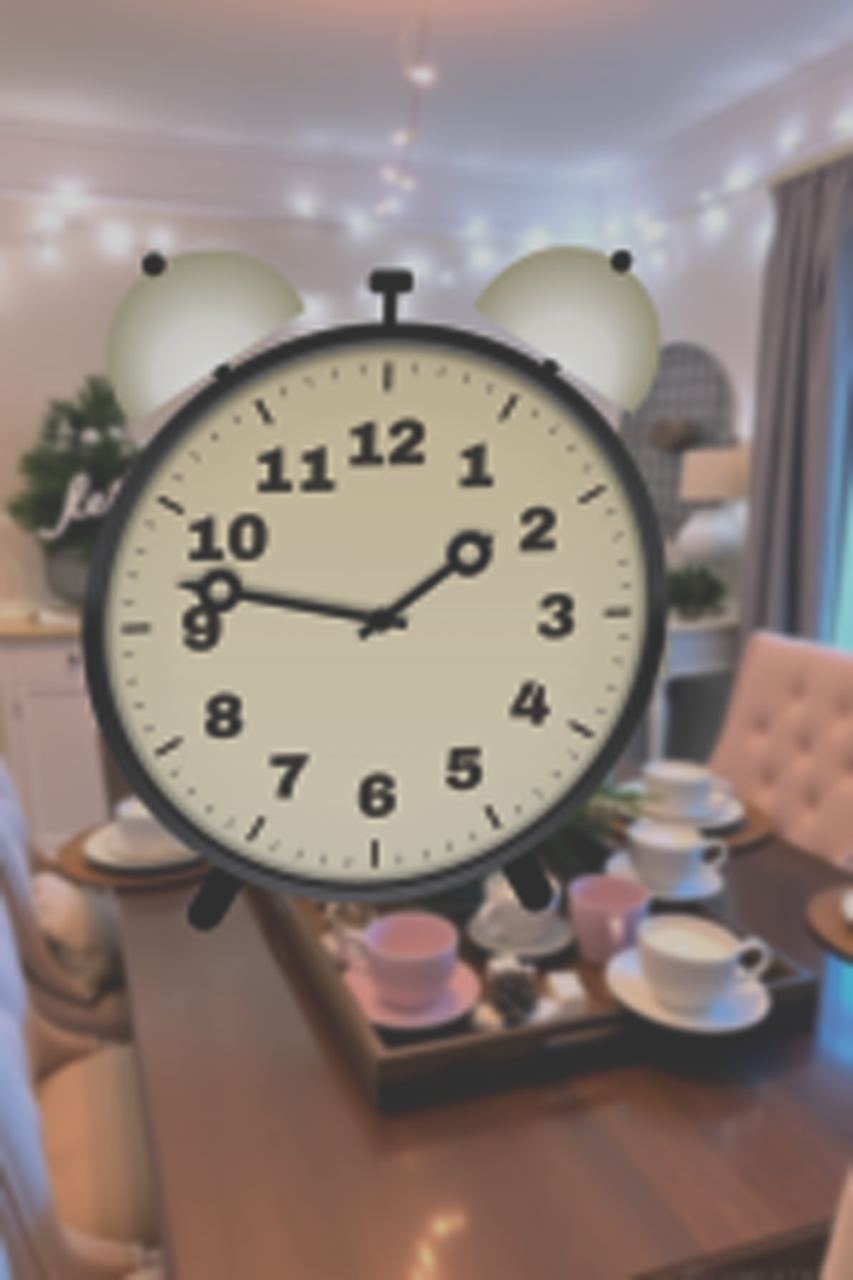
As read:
**1:47**
